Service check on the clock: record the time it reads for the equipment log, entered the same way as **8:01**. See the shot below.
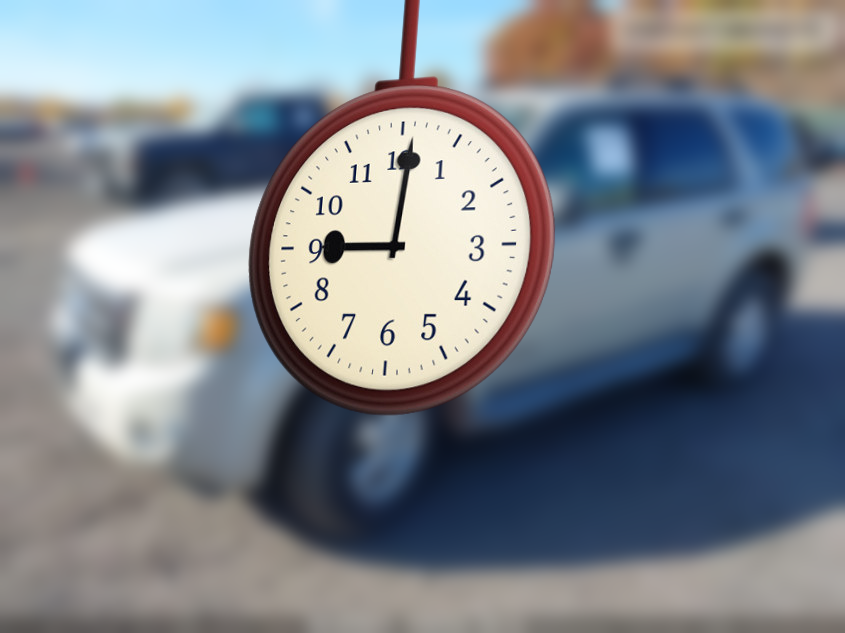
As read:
**9:01**
